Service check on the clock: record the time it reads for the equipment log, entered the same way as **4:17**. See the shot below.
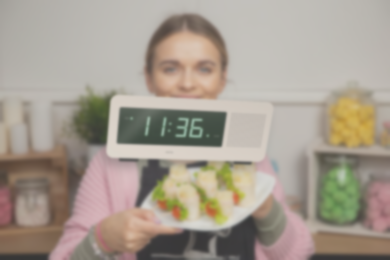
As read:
**11:36**
